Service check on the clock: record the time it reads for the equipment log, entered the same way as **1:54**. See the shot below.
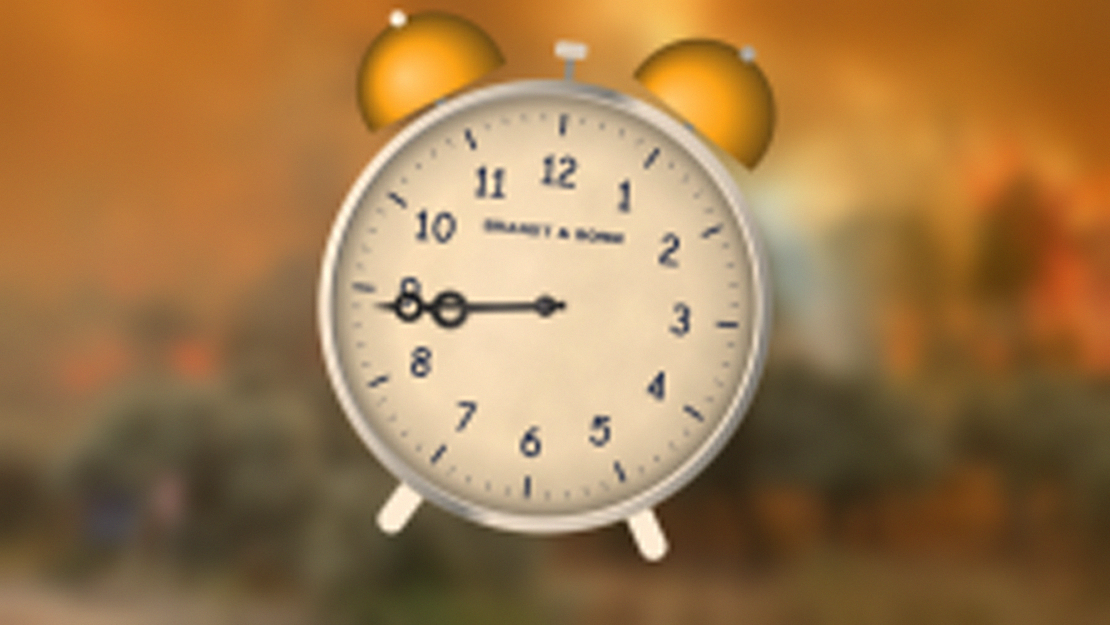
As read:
**8:44**
